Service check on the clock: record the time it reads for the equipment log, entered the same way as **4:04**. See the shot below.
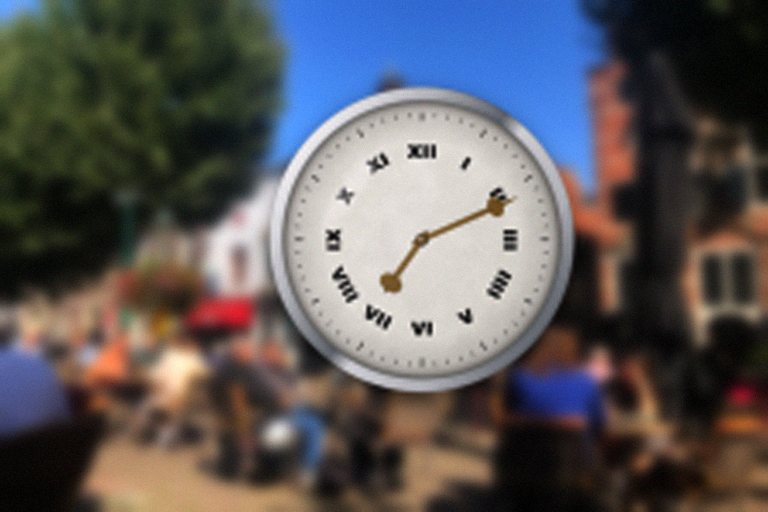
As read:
**7:11**
